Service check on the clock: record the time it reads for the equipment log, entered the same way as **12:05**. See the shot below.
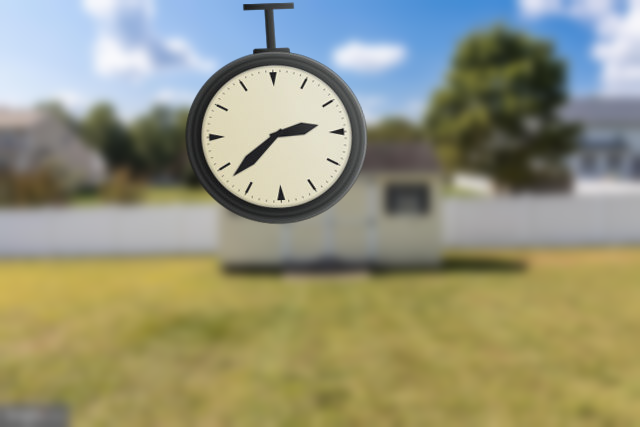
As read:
**2:38**
